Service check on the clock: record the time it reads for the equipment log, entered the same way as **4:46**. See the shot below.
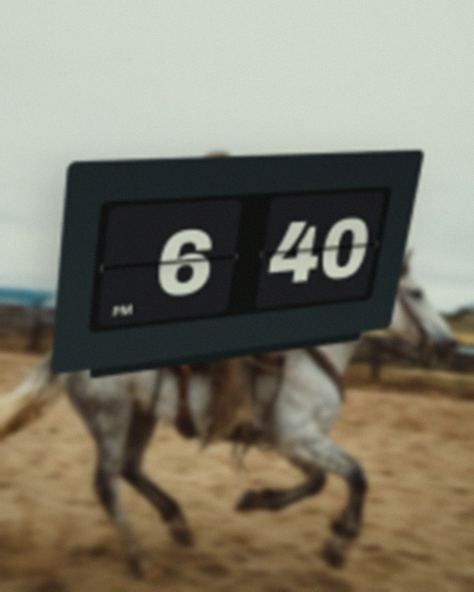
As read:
**6:40**
